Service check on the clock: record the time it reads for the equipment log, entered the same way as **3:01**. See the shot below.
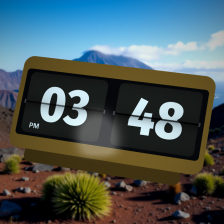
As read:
**3:48**
